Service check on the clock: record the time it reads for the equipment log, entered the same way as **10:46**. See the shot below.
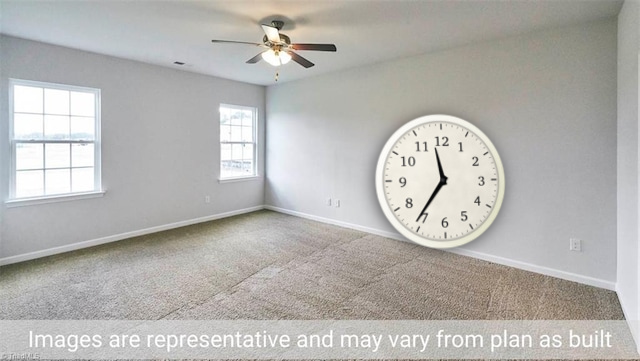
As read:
**11:36**
